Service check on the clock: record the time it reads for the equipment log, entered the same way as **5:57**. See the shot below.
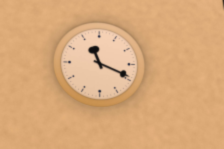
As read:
**11:19**
